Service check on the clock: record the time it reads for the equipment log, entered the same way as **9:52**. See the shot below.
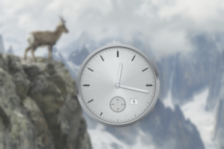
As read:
**12:17**
